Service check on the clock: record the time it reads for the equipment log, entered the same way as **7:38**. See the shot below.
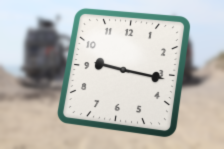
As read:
**9:16**
